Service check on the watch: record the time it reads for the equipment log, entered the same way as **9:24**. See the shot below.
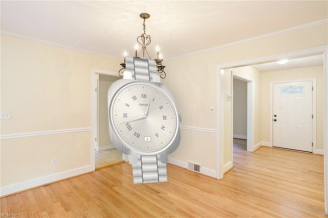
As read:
**12:42**
